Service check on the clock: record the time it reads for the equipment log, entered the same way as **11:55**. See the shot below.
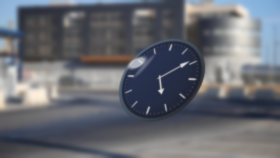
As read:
**5:09**
